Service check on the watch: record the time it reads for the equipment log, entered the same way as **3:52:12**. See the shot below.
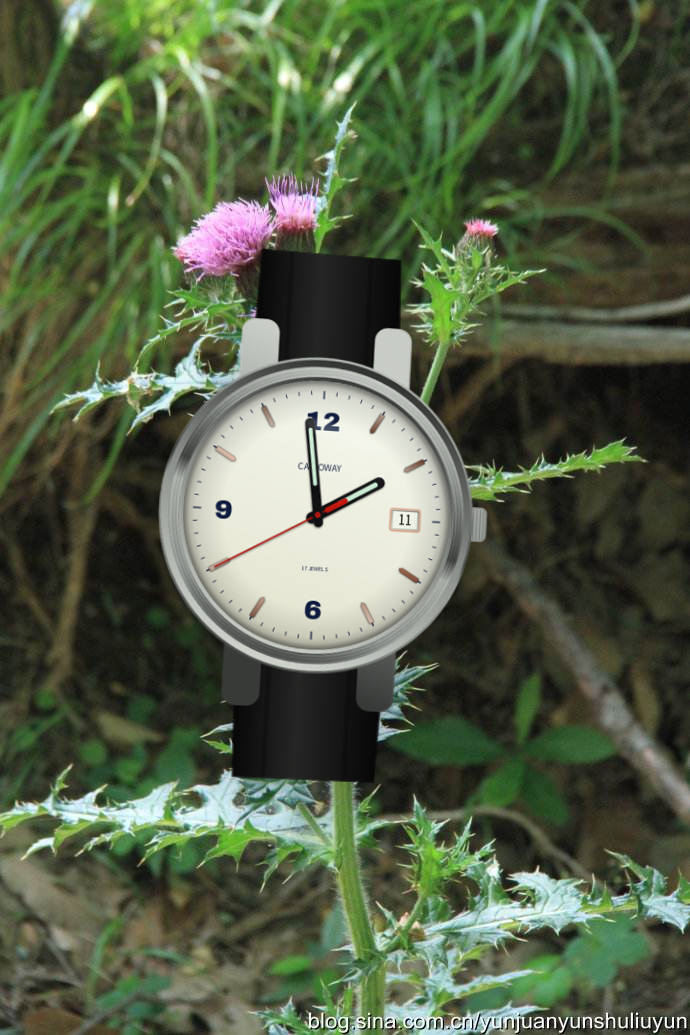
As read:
**1:58:40**
